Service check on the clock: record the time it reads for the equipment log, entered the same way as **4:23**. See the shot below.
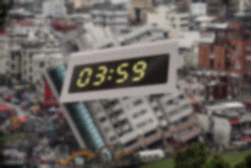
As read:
**3:59**
